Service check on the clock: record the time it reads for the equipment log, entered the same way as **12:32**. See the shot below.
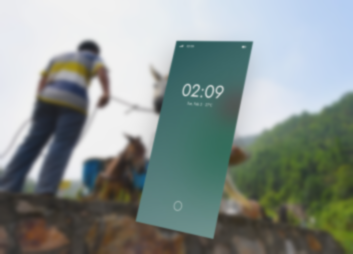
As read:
**2:09**
